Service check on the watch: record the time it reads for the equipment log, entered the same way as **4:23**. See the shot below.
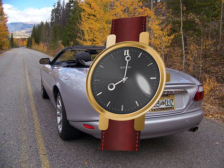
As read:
**8:01**
